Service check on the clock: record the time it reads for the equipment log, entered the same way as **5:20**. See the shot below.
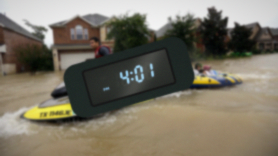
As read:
**4:01**
